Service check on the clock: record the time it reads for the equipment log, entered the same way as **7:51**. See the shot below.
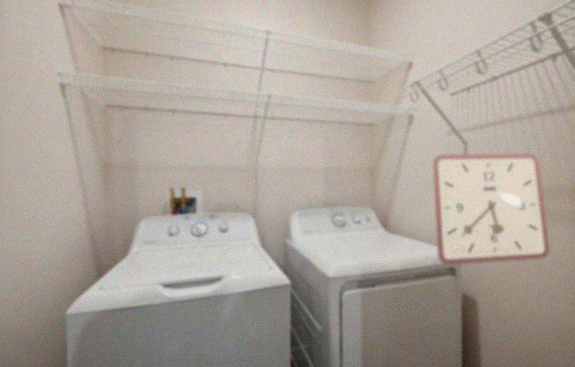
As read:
**5:38**
